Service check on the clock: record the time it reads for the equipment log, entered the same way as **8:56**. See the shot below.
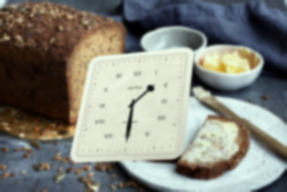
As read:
**1:30**
